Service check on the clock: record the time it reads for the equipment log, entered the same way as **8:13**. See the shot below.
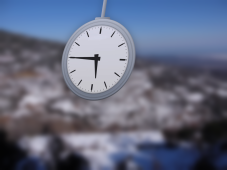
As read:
**5:45**
